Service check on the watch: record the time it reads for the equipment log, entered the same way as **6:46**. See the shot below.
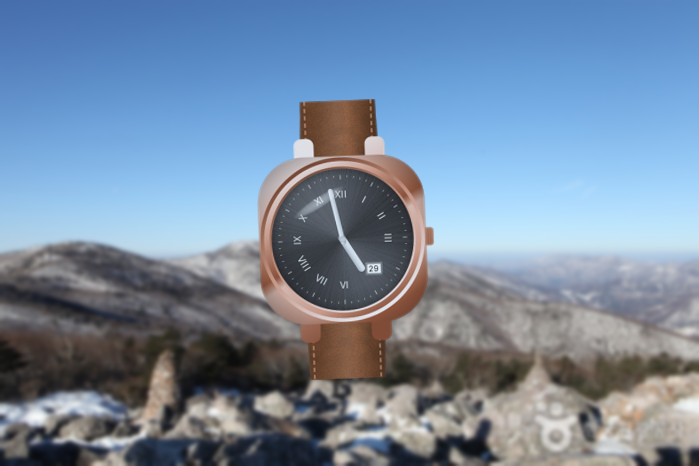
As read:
**4:58**
